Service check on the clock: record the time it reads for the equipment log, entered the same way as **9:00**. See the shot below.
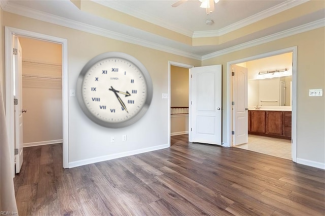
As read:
**3:24**
